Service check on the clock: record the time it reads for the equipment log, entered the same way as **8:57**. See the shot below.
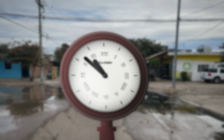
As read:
**10:52**
